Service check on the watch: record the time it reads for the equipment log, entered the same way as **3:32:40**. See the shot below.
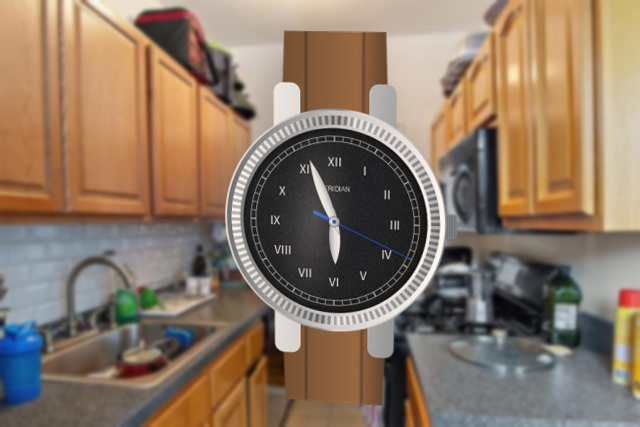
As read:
**5:56:19**
